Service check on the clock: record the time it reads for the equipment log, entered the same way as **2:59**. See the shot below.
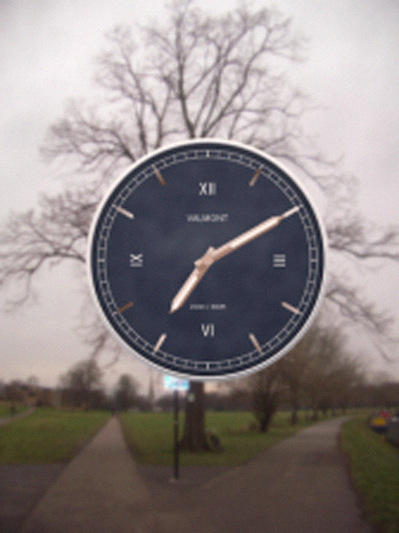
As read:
**7:10**
